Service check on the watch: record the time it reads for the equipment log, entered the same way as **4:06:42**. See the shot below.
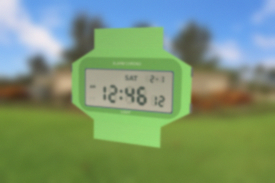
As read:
**12:46:12**
